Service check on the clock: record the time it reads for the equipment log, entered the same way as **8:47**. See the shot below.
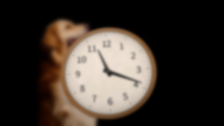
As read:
**11:19**
